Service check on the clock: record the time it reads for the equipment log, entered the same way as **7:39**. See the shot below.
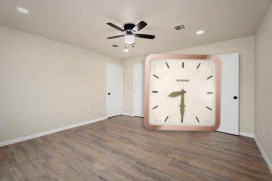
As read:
**8:30**
